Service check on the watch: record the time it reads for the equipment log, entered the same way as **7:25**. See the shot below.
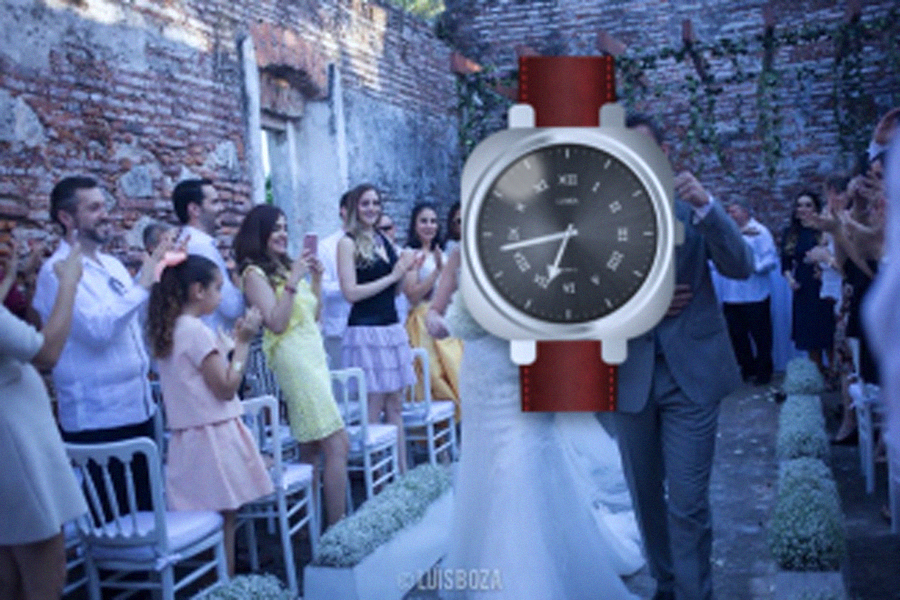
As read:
**6:43**
